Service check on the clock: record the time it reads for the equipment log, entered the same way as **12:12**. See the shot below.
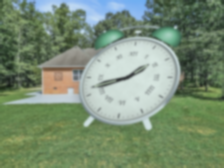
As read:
**1:42**
